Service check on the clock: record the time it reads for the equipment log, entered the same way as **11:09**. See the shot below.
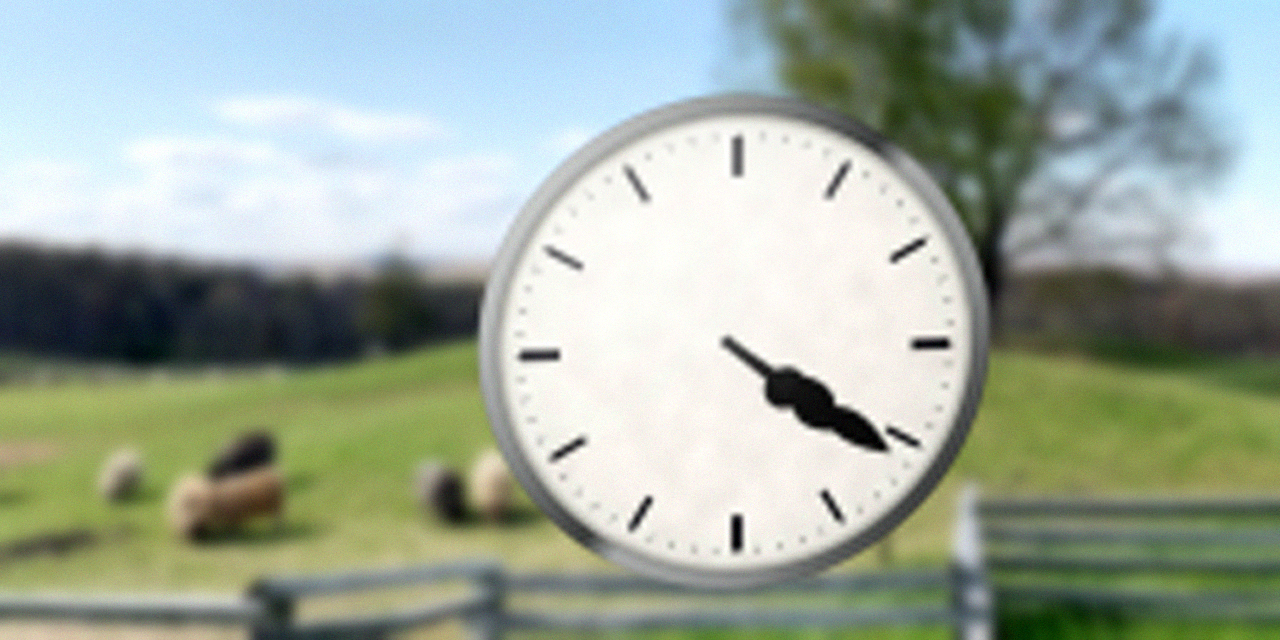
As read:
**4:21**
